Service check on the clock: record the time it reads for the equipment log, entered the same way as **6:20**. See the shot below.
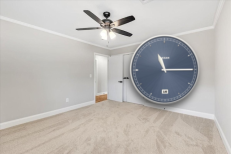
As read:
**11:15**
